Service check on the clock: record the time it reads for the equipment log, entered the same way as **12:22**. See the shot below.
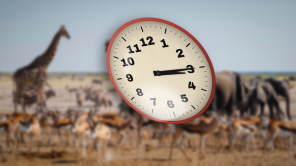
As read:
**3:15**
